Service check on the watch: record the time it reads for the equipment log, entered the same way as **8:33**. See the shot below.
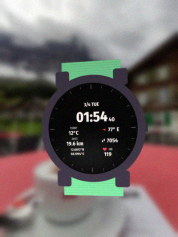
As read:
**1:54**
